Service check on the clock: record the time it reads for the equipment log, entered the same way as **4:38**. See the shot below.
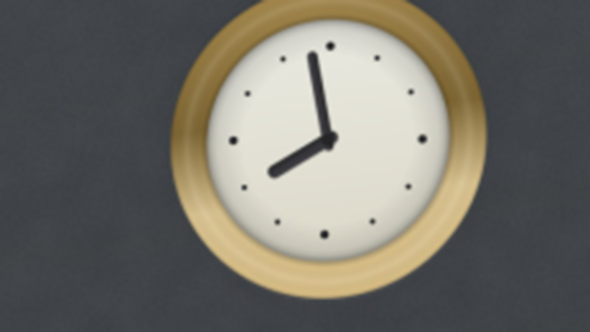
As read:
**7:58**
